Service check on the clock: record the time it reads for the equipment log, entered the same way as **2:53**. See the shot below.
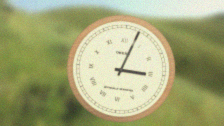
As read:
**3:03**
